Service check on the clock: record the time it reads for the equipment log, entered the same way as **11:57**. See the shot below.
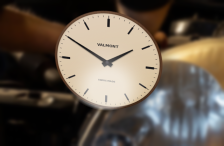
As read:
**1:50**
